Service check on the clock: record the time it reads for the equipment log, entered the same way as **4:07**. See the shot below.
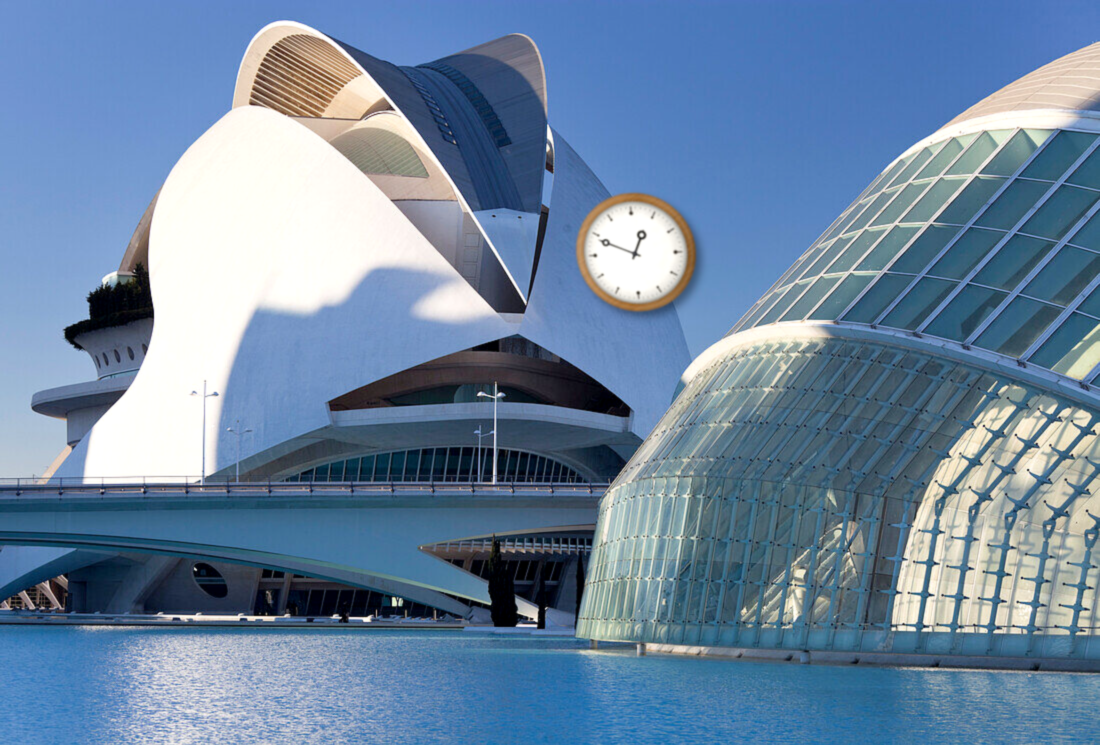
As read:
**12:49**
